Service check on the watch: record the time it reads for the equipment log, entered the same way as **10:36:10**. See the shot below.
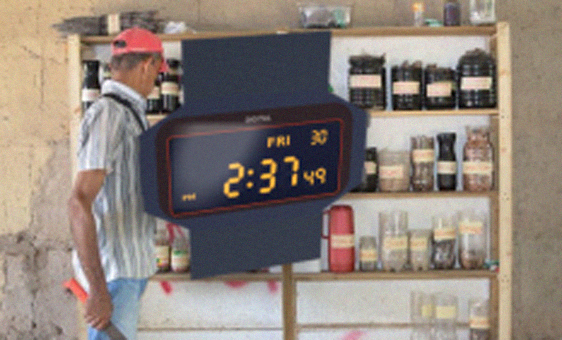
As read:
**2:37:49**
